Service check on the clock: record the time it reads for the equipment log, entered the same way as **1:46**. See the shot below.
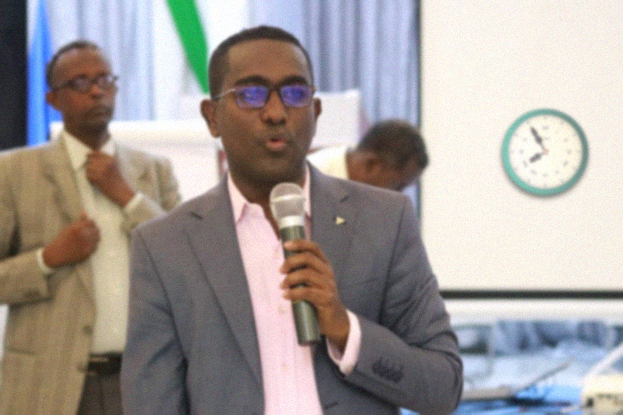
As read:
**7:55**
